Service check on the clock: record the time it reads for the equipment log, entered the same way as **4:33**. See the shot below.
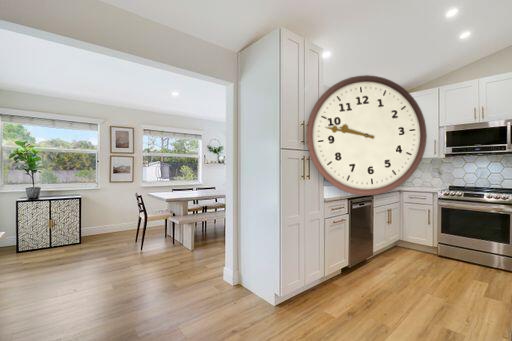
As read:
**9:48**
